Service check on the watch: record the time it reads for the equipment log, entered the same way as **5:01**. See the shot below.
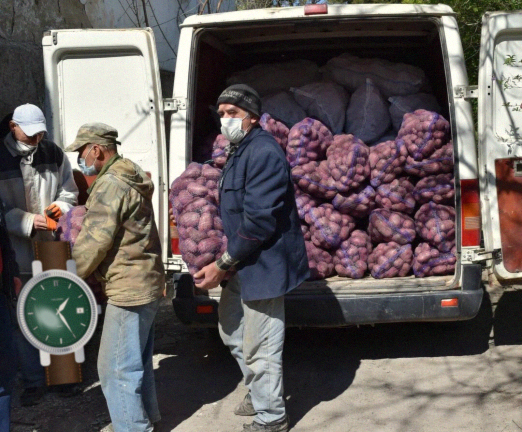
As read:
**1:25**
